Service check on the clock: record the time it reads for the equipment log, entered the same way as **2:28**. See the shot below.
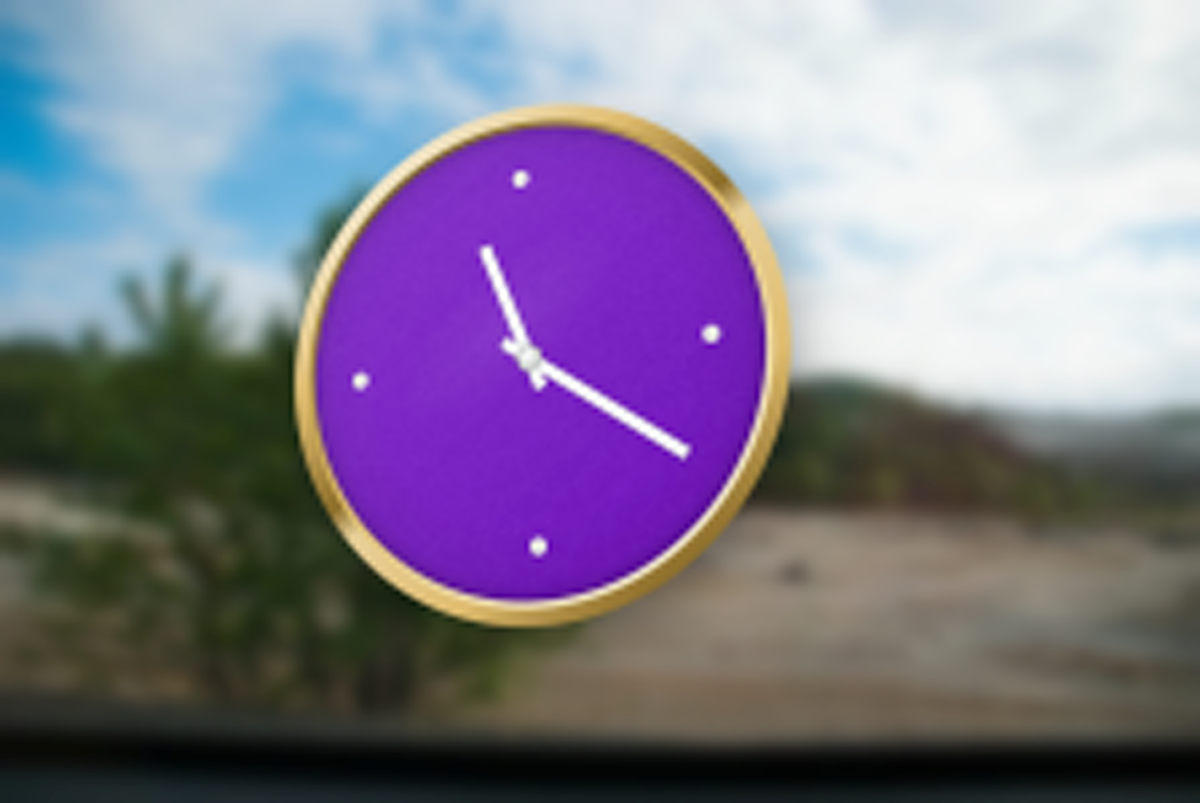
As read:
**11:21**
